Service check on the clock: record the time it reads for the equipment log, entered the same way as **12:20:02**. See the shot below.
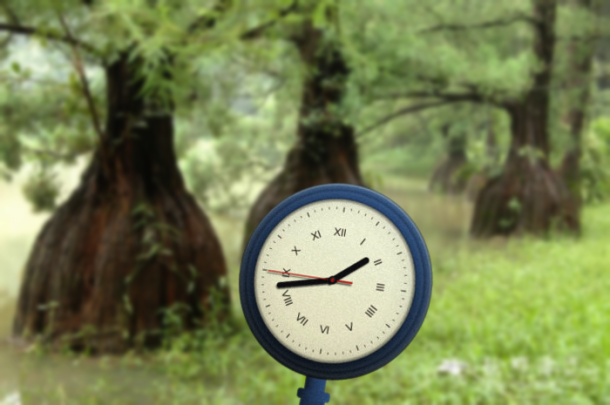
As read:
**1:42:45**
